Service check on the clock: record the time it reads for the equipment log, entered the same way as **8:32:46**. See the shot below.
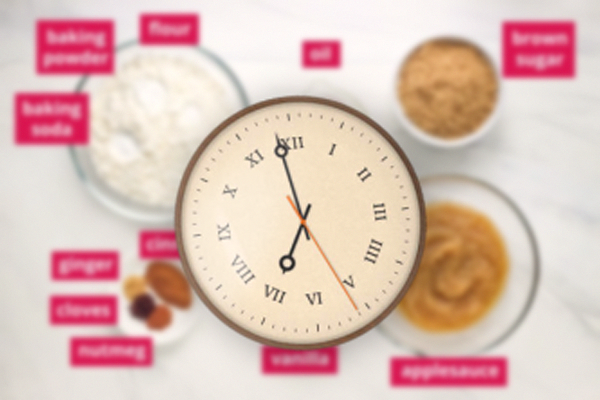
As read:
**6:58:26**
